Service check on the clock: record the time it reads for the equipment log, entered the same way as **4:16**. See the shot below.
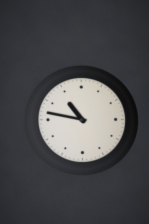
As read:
**10:47**
